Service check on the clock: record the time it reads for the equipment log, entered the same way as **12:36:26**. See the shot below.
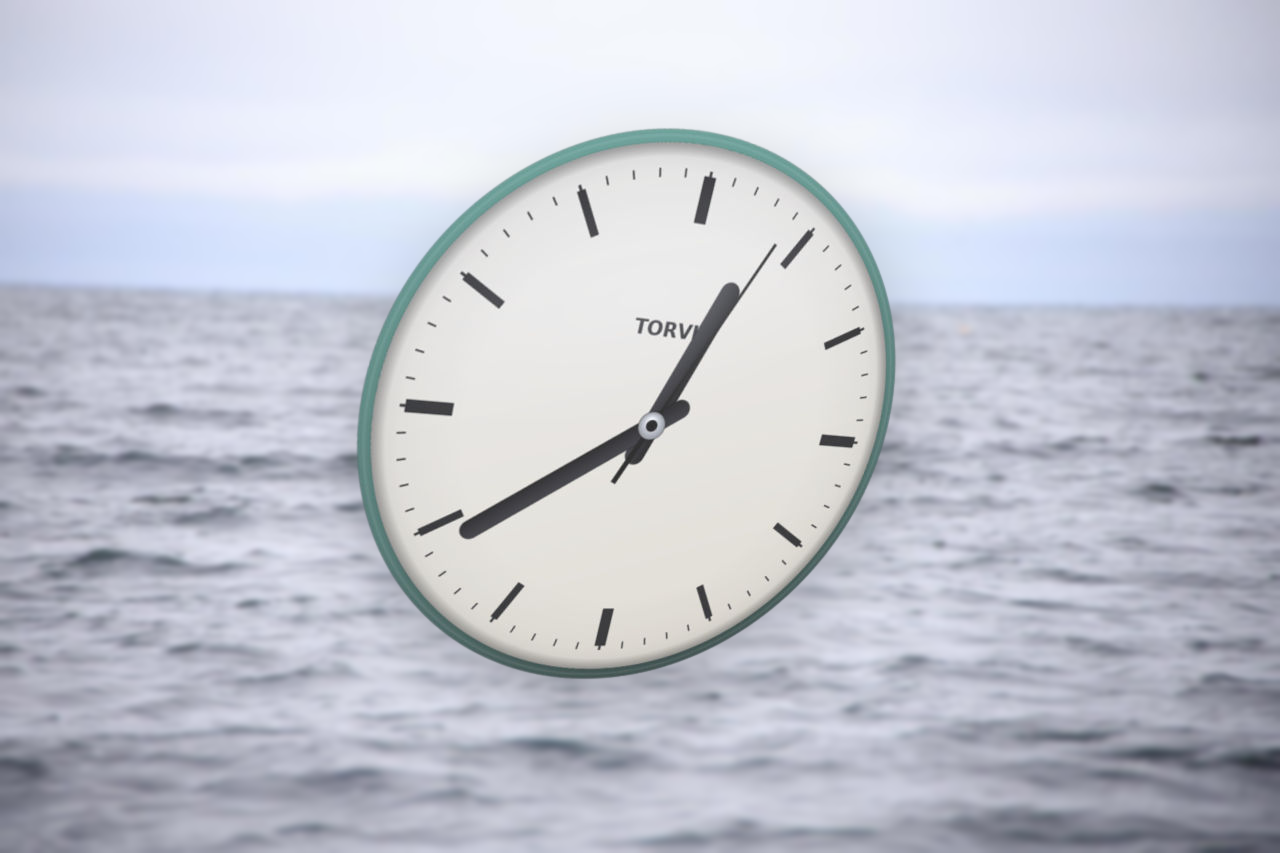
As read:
**12:39:04**
